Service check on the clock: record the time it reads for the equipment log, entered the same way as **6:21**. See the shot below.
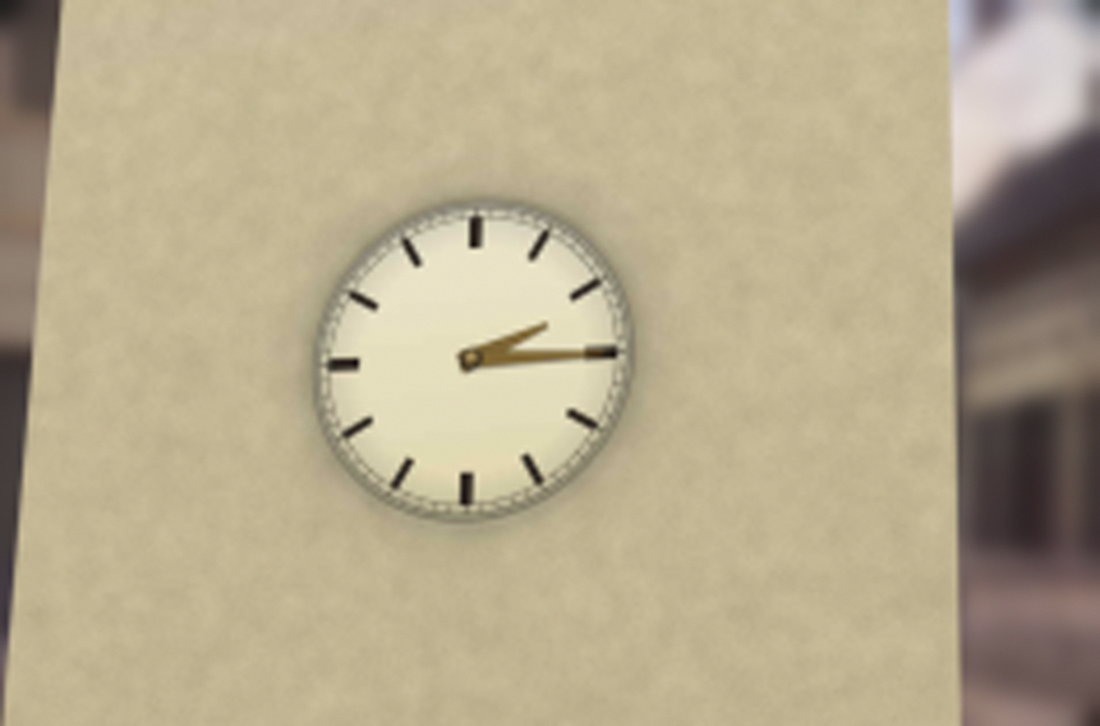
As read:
**2:15**
